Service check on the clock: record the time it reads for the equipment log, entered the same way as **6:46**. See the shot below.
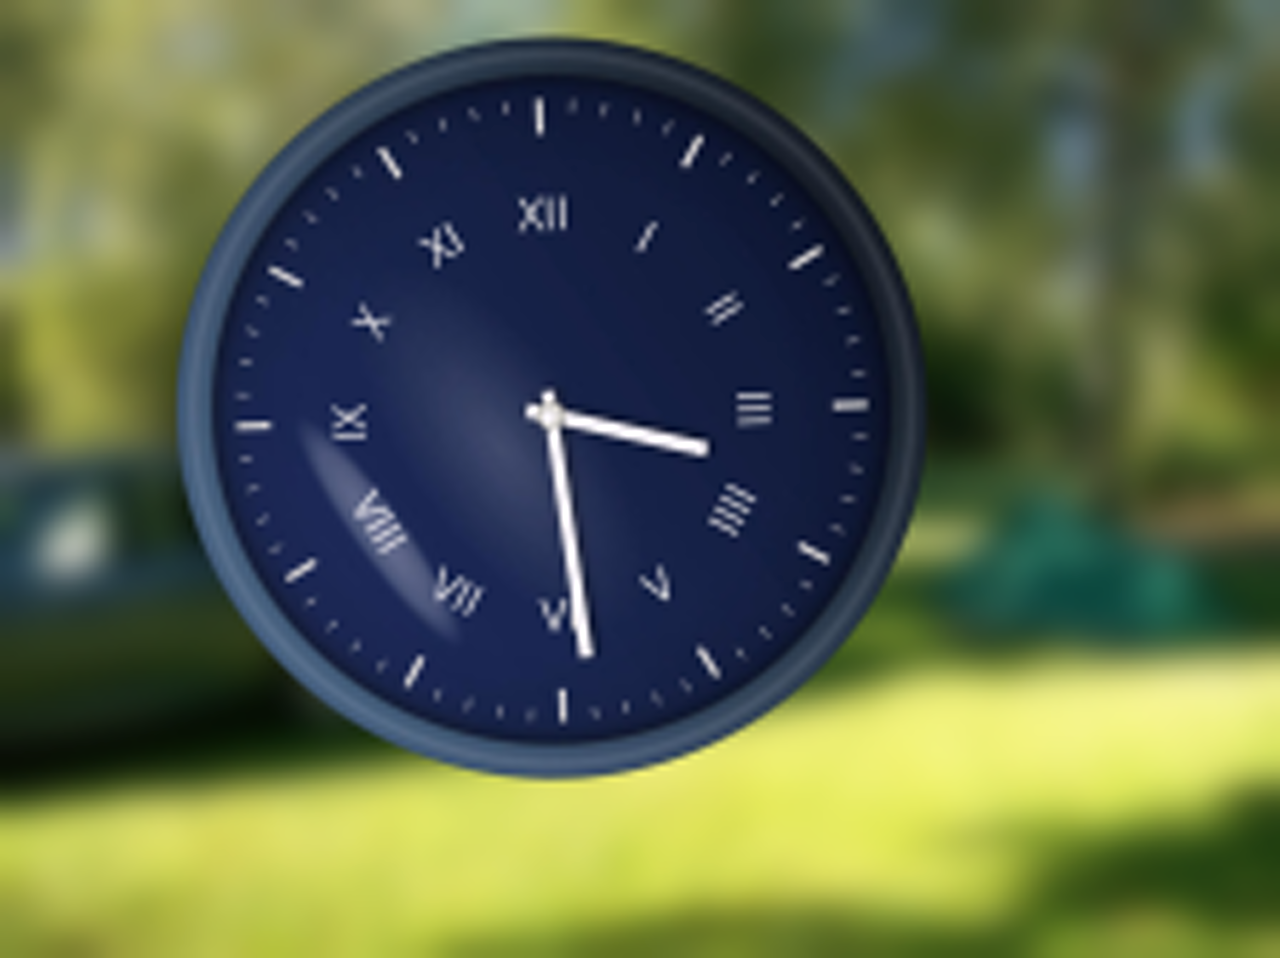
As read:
**3:29**
